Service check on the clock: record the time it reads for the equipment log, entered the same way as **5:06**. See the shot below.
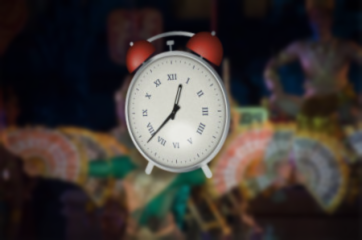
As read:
**12:38**
